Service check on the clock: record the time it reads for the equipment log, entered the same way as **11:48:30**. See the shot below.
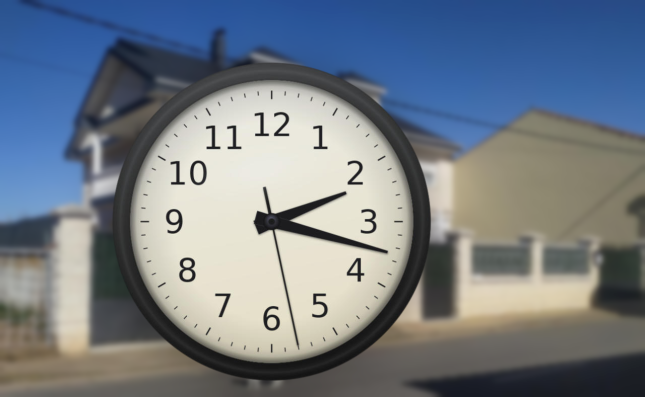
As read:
**2:17:28**
